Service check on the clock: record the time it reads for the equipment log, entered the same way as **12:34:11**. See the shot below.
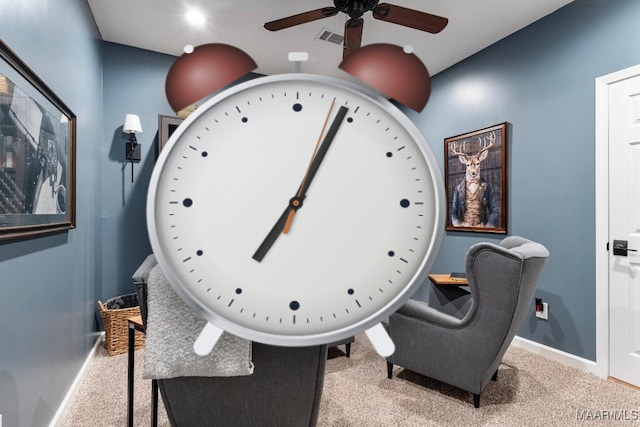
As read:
**7:04:03**
